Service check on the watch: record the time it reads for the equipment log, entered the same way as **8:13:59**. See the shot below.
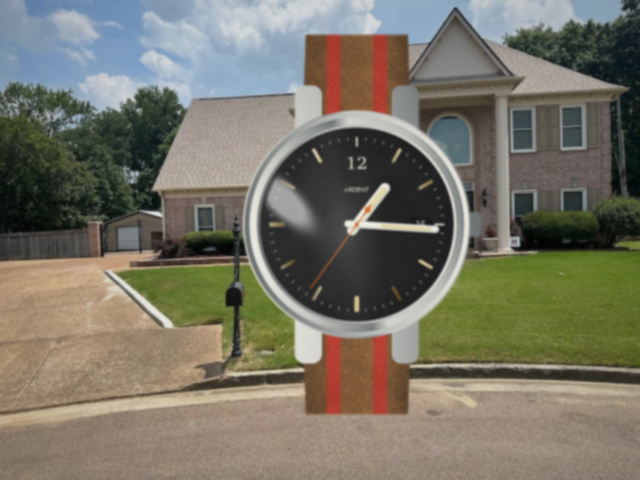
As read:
**1:15:36**
